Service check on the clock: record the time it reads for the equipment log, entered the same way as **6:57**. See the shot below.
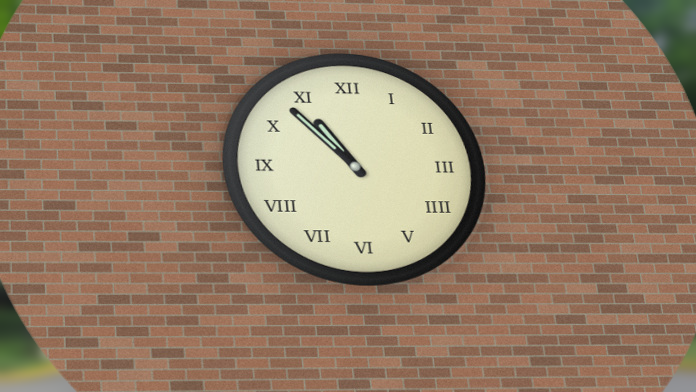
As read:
**10:53**
